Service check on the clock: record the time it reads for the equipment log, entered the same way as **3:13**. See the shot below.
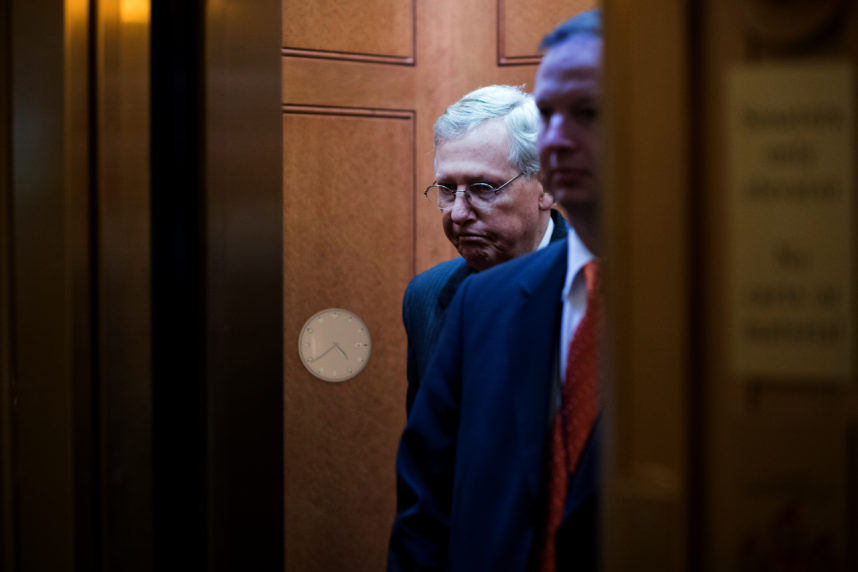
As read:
**4:39**
